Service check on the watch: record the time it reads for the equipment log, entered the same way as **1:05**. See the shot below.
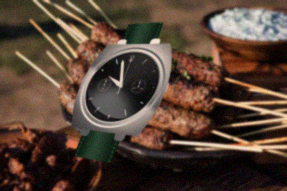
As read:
**9:57**
